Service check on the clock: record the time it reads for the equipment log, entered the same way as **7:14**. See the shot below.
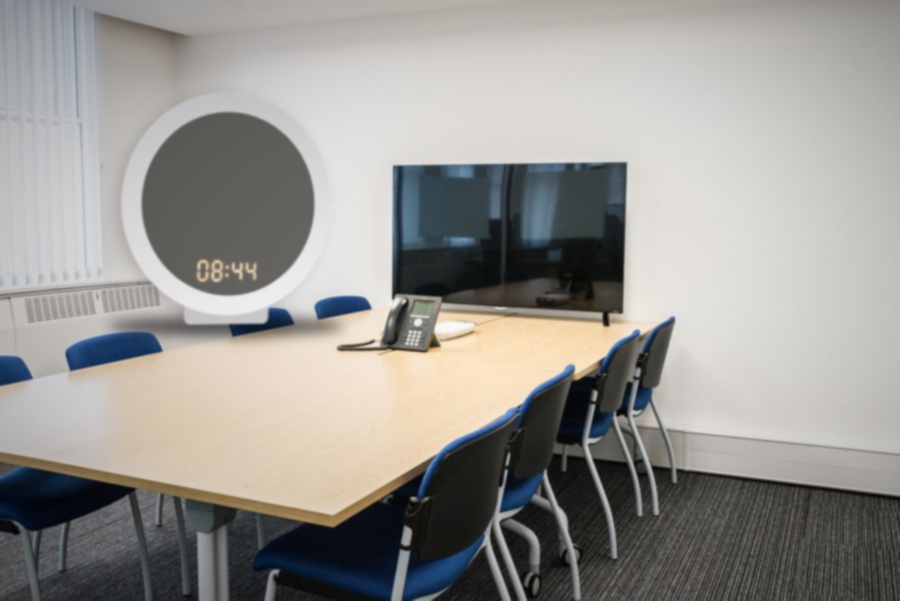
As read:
**8:44**
